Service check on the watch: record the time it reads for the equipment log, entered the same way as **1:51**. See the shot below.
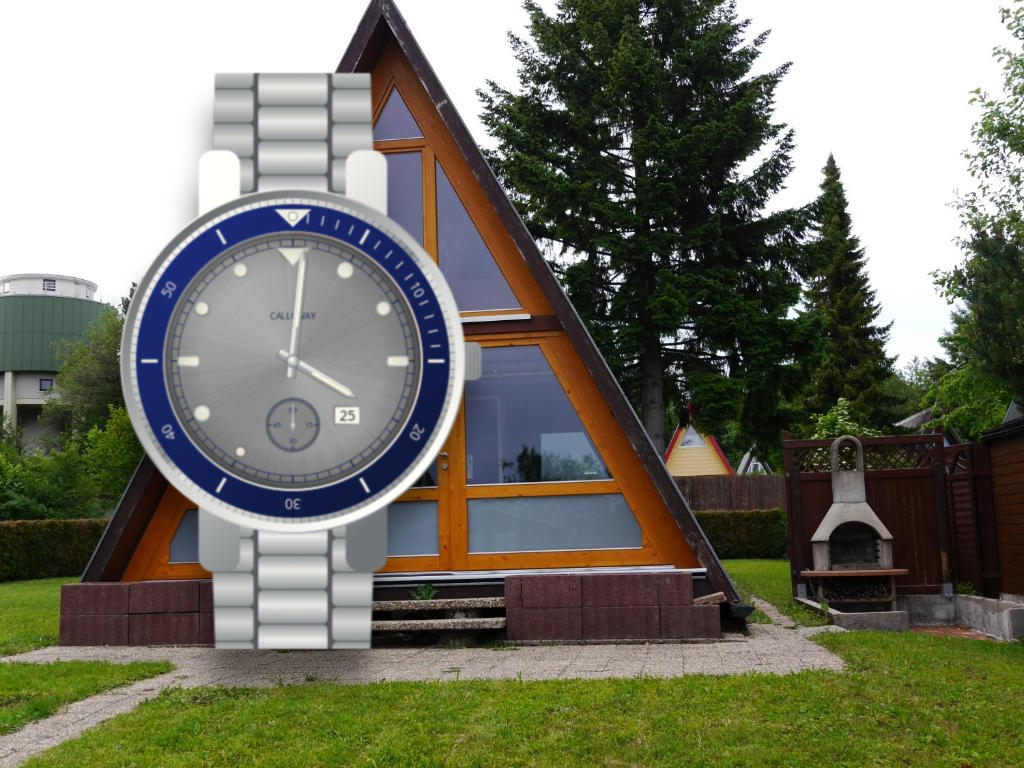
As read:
**4:01**
